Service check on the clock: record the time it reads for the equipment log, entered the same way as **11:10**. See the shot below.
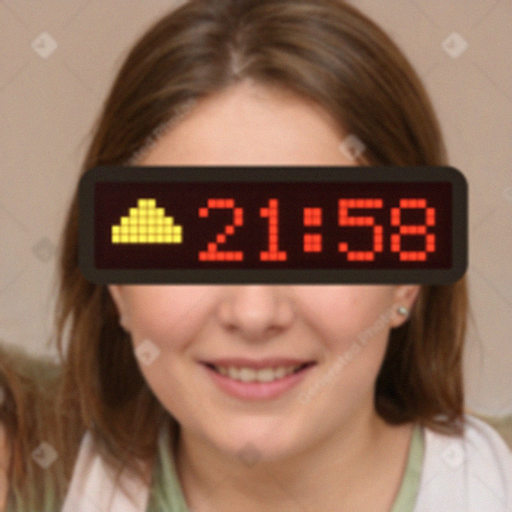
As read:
**21:58**
